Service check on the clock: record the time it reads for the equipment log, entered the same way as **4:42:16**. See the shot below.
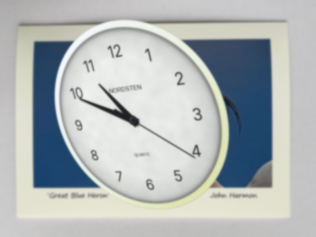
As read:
**10:49:21**
